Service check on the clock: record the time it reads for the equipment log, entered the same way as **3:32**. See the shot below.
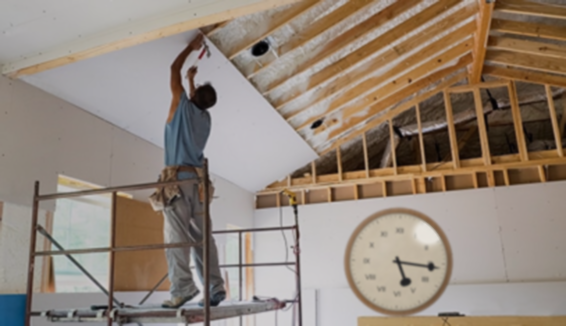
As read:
**5:16**
